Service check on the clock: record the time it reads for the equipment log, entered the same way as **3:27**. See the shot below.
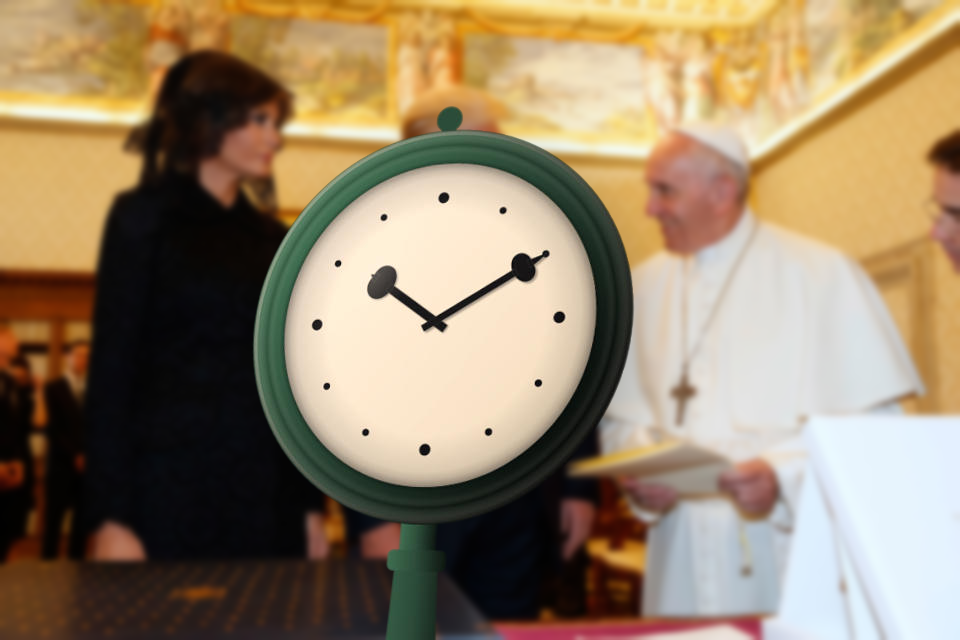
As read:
**10:10**
